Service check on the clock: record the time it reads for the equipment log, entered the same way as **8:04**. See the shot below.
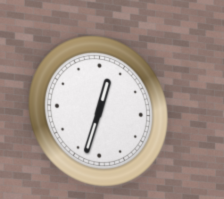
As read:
**12:33**
